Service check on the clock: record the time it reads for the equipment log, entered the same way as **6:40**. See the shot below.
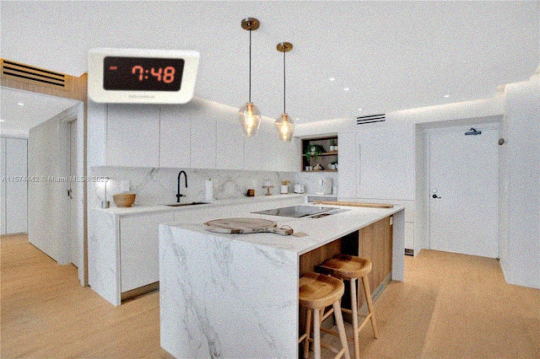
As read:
**7:48**
